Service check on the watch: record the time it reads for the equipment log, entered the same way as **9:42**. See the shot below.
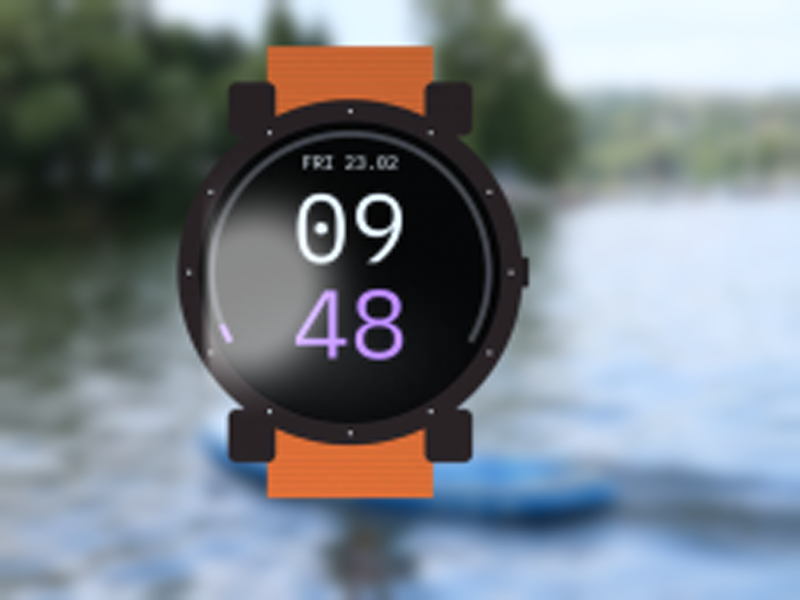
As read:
**9:48**
